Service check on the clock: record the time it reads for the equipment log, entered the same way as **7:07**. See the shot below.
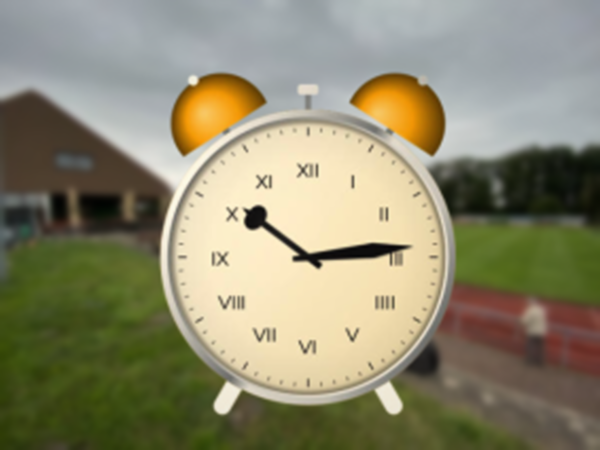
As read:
**10:14**
